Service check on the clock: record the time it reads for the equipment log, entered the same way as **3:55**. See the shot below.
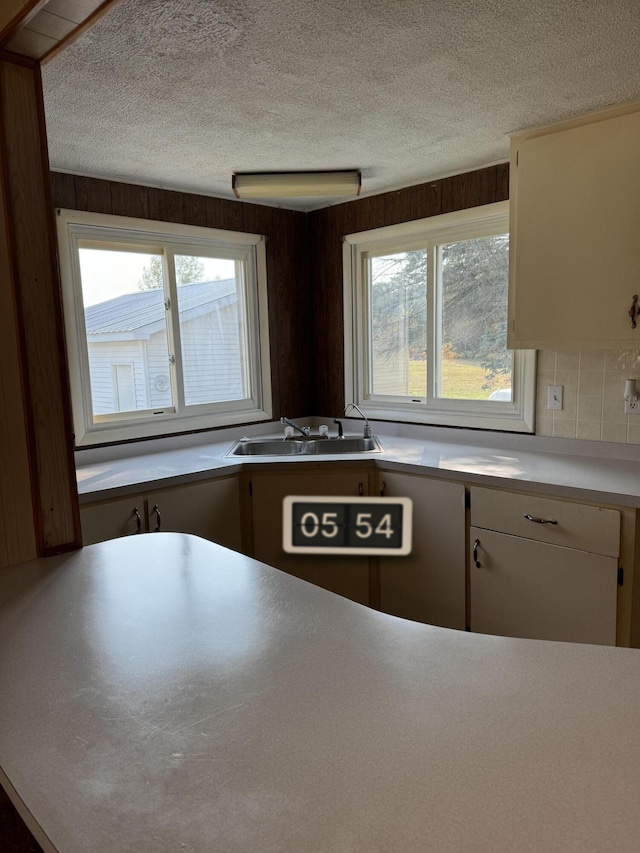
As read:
**5:54**
